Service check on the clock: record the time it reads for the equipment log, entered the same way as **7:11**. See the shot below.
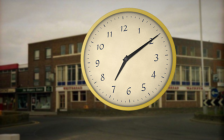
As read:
**7:10**
